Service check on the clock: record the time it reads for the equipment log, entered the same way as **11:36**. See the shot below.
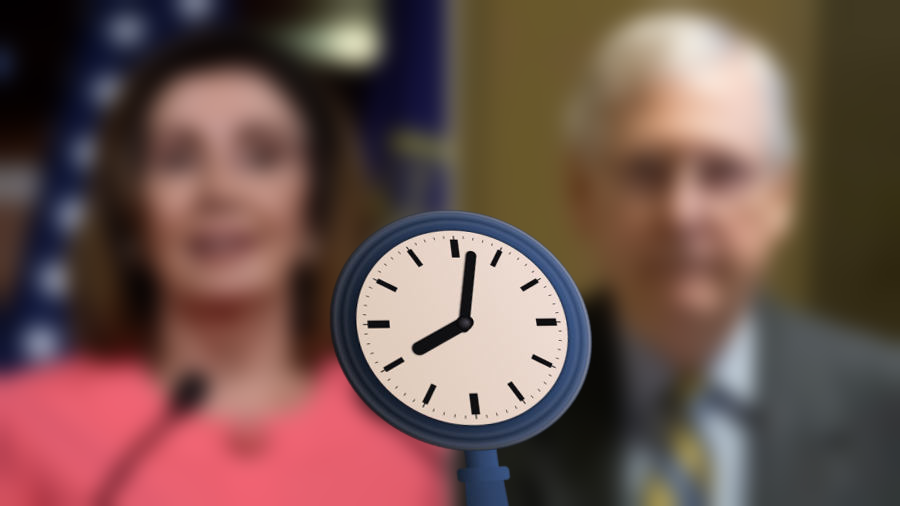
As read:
**8:02**
